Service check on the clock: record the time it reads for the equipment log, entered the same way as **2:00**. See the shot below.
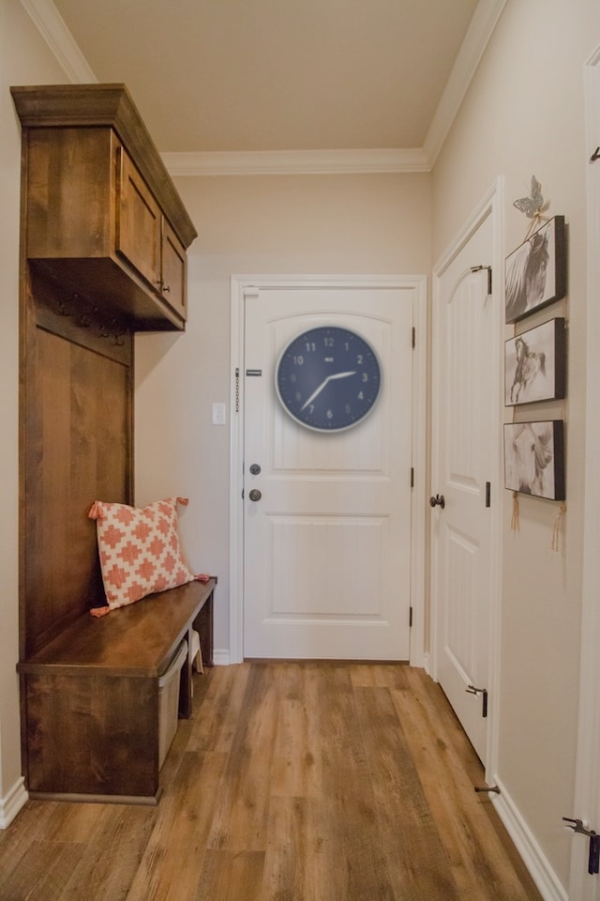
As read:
**2:37**
